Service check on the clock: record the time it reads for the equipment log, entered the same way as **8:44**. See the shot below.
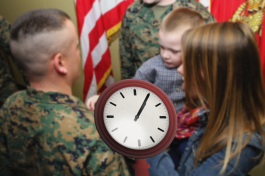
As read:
**1:05**
